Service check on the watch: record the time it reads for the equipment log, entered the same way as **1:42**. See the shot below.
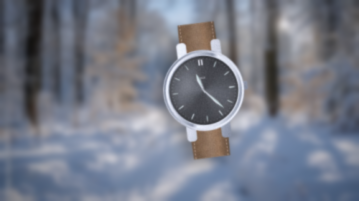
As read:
**11:23**
